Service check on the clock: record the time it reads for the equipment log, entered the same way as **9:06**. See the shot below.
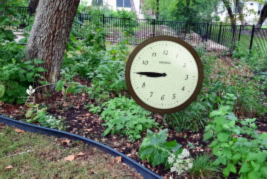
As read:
**8:45**
